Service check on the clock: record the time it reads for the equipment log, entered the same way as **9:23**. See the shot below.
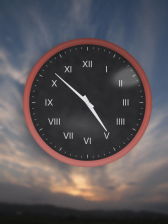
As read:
**4:52**
